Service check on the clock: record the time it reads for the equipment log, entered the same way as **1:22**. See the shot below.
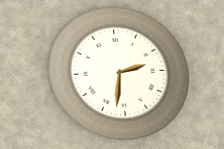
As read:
**2:32**
